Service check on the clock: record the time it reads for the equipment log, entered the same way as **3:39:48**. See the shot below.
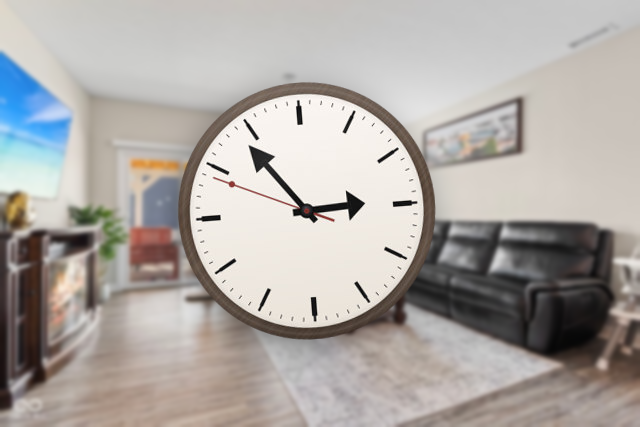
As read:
**2:53:49**
